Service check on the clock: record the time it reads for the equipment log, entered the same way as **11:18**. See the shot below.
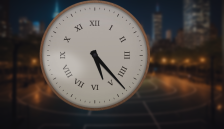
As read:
**5:23**
